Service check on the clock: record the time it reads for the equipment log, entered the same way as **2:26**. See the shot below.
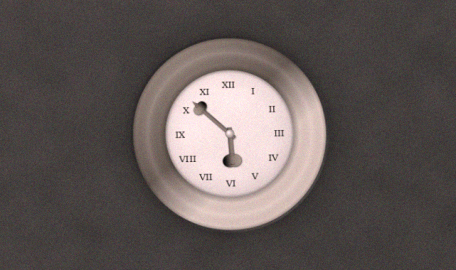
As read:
**5:52**
